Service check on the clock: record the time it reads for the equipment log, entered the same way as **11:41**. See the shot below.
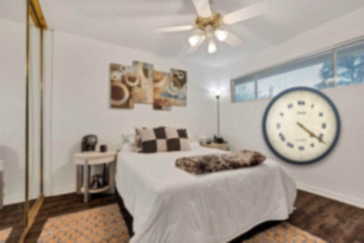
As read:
**4:21**
